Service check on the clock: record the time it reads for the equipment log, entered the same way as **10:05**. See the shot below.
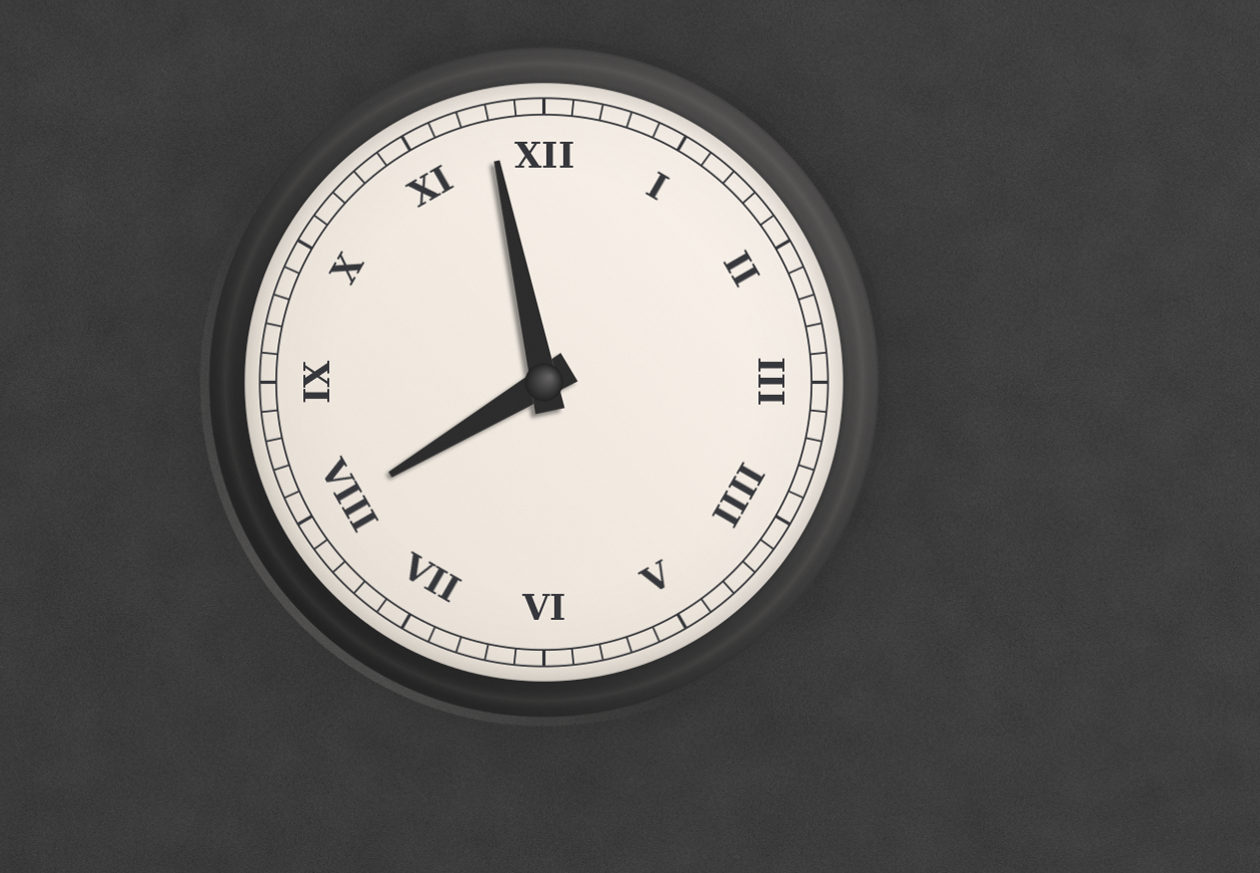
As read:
**7:58**
